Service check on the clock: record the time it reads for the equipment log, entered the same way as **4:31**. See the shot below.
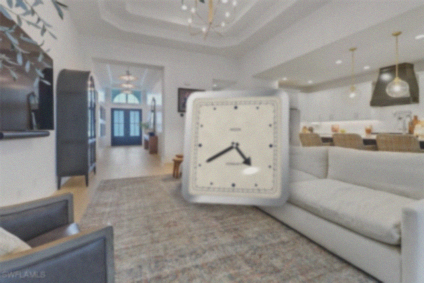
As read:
**4:40**
